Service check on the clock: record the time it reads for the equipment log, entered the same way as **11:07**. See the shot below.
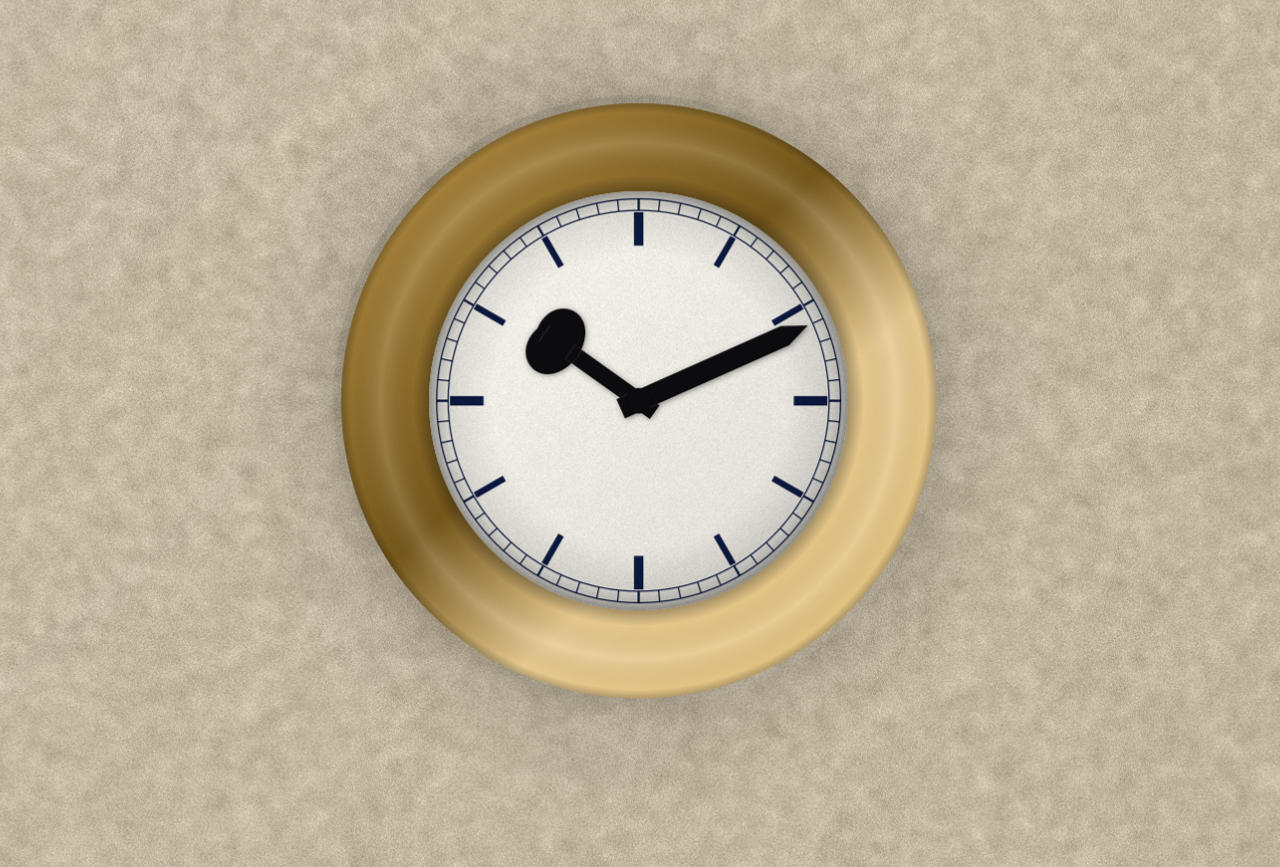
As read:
**10:11**
